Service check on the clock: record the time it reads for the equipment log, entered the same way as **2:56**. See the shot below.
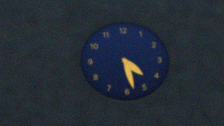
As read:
**4:28**
